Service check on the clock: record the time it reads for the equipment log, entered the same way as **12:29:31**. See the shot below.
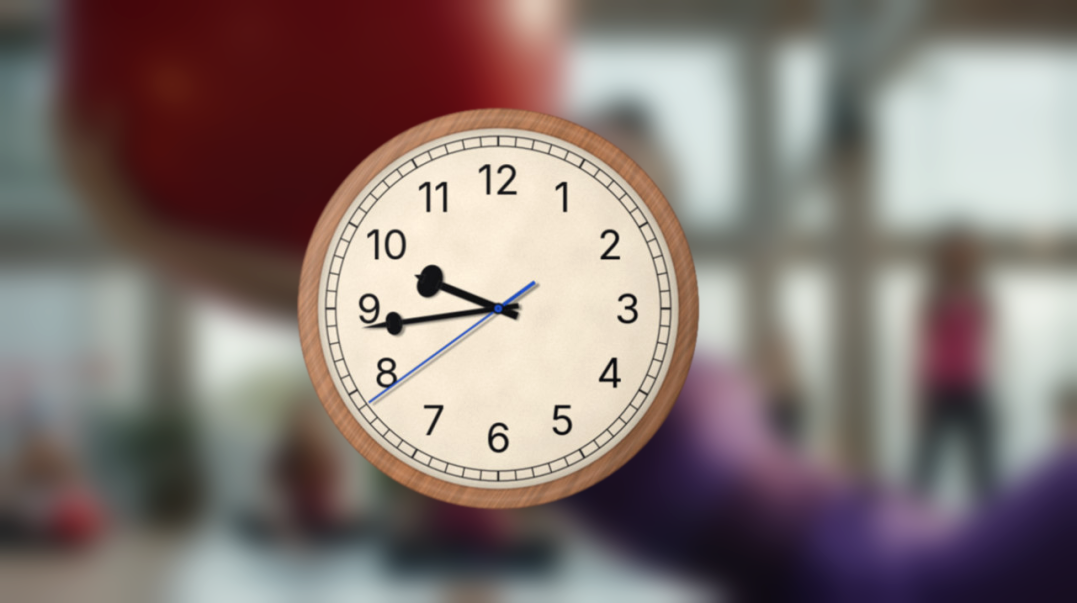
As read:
**9:43:39**
